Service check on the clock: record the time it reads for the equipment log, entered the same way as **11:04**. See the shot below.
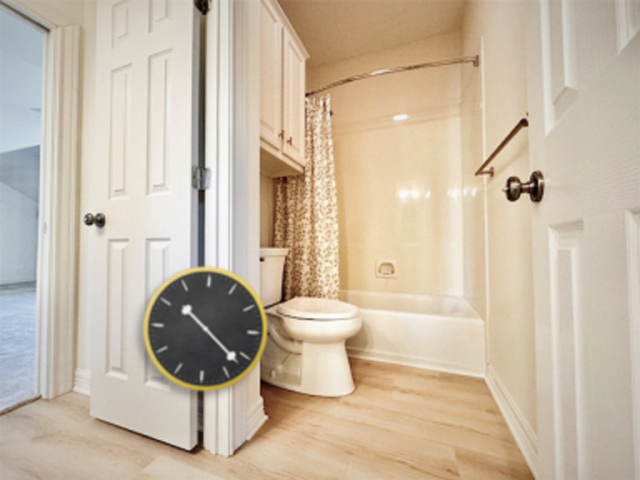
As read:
**10:22**
